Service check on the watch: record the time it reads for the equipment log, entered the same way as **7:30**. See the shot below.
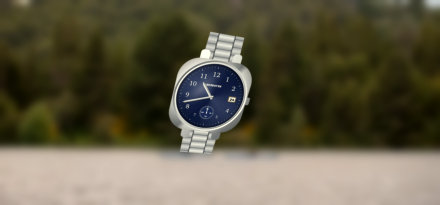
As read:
**10:42**
